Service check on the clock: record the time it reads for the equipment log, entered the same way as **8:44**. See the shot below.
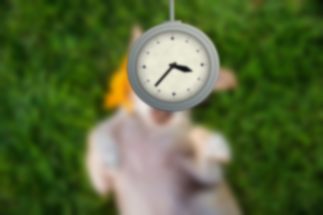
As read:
**3:37**
